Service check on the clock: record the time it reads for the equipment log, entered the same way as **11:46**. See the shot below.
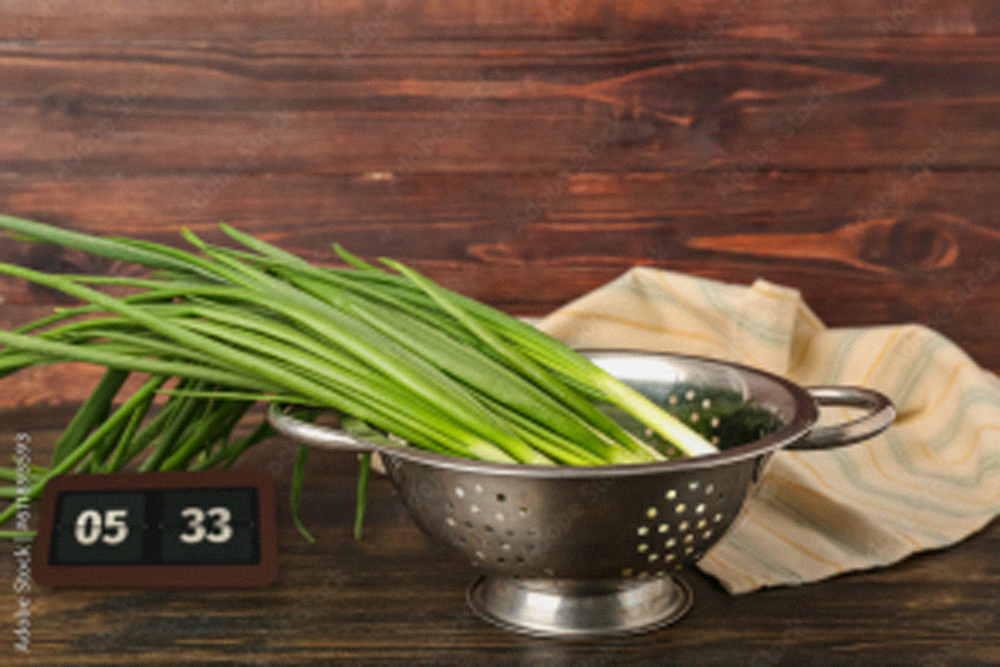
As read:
**5:33**
